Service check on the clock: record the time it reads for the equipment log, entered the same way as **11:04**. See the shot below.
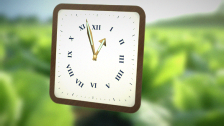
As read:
**12:57**
